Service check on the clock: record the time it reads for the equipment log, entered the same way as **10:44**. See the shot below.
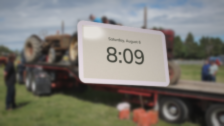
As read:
**8:09**
